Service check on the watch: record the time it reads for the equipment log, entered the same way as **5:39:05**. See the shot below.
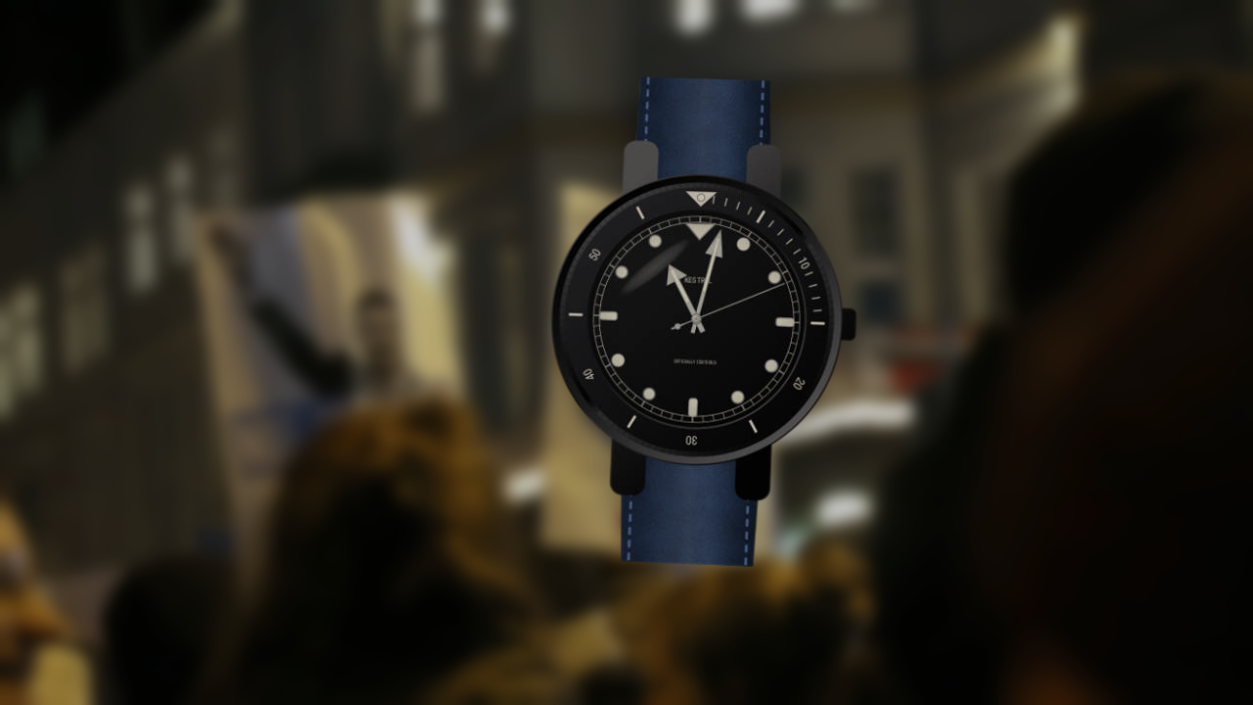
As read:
**11:02:11**
